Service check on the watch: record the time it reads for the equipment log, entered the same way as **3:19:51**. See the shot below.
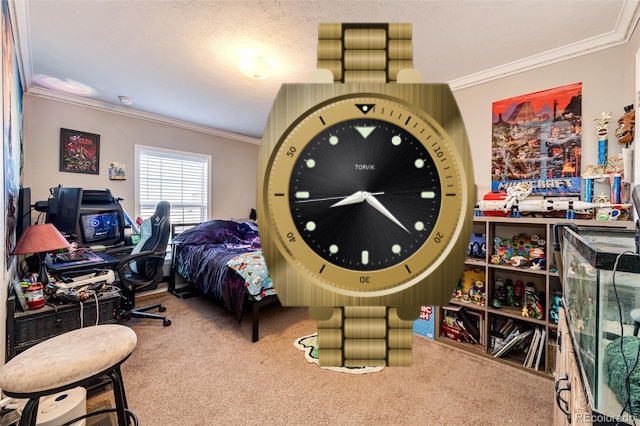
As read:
**8:21:44**
